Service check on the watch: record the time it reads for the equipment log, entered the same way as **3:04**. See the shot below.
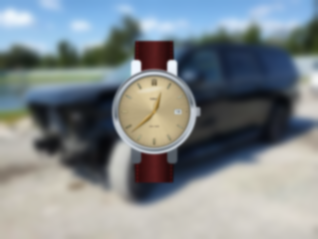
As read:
**12:38**
